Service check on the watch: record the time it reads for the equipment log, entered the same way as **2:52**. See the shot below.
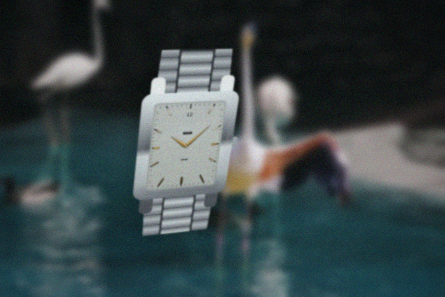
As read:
**10:08**
